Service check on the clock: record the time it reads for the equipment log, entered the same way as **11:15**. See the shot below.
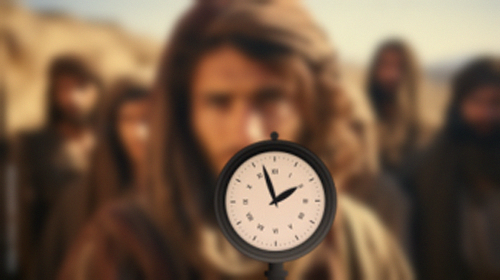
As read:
**1:57**
